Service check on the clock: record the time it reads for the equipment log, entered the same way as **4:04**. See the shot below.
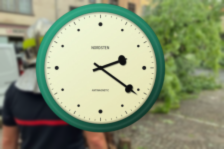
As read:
**2:21**
